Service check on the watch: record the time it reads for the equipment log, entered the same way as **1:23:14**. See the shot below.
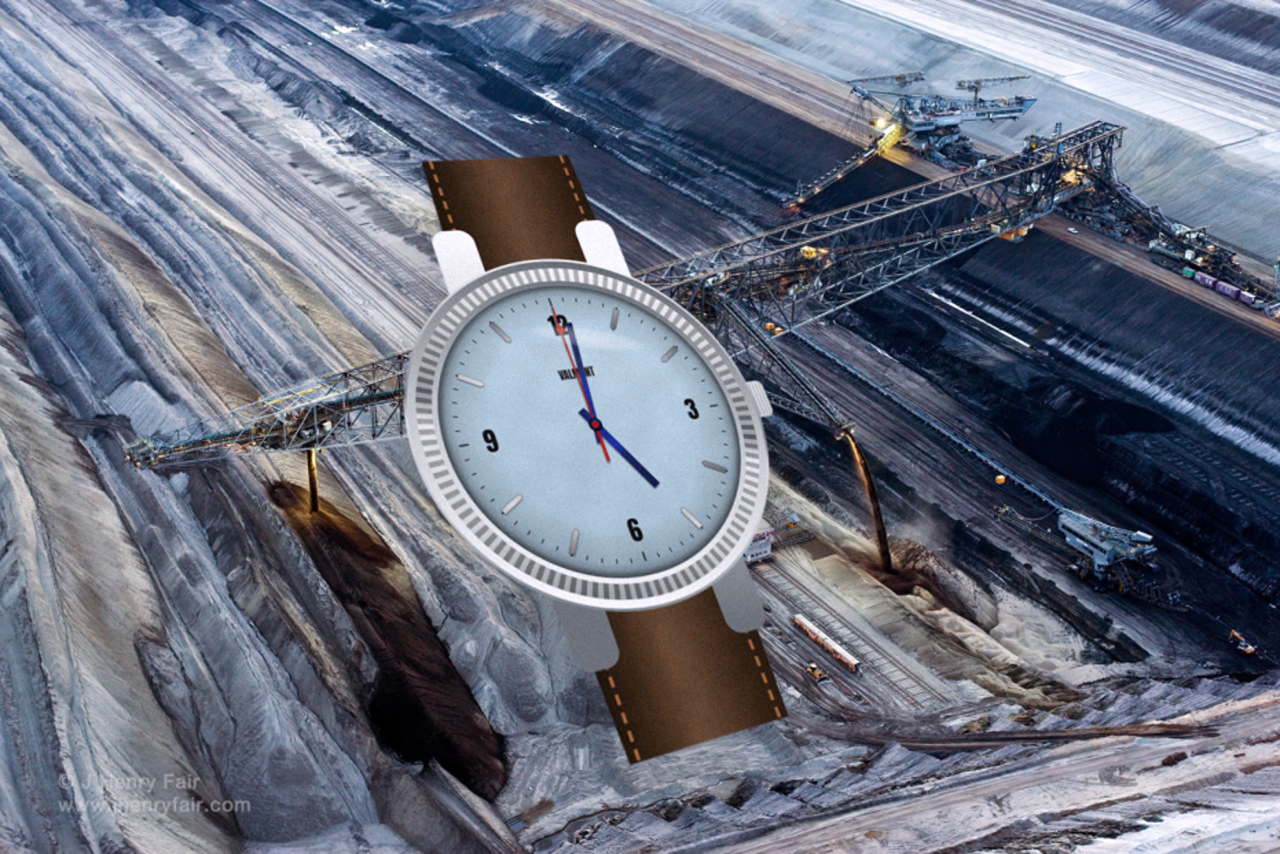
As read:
**5:01:00**
